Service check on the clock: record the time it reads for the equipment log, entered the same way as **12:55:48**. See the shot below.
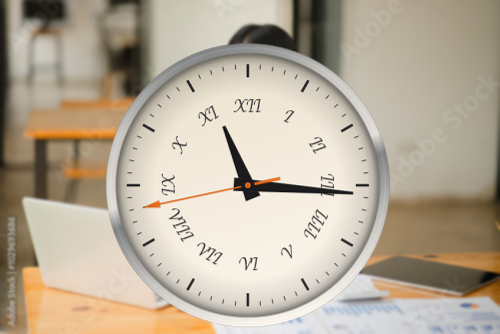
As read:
**11:15:43**
